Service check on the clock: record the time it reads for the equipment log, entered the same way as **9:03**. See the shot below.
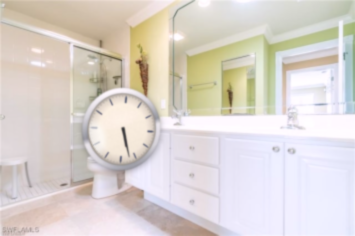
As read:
**5:27**
